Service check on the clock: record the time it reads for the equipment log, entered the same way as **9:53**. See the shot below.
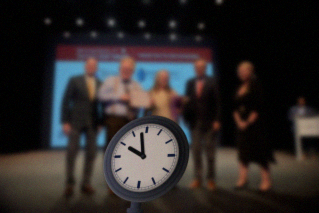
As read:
**9:58**
